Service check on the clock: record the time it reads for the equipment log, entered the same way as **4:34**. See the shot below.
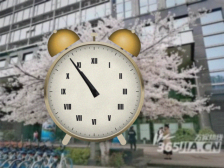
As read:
**10:54**
